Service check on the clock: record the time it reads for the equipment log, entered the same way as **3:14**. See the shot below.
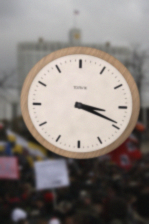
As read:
**3:19**
